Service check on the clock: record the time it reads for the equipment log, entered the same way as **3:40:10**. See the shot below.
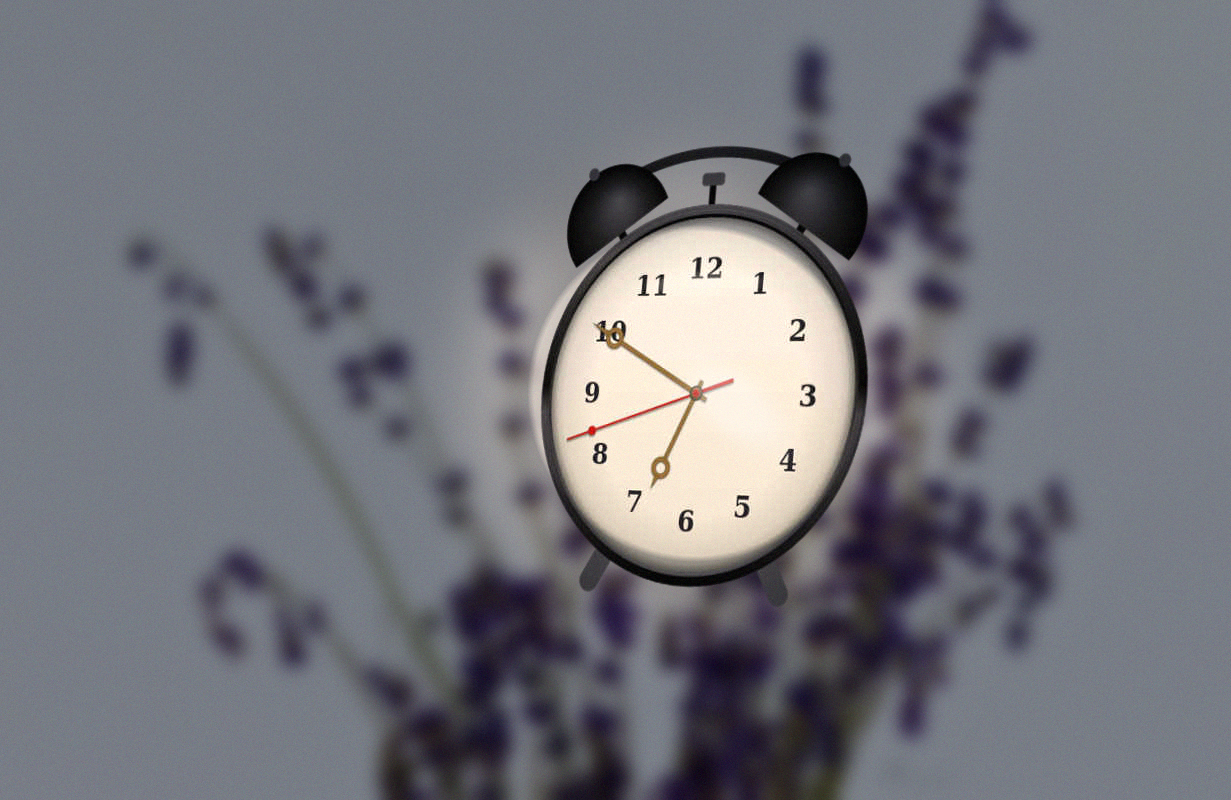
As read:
**6:49:42**
